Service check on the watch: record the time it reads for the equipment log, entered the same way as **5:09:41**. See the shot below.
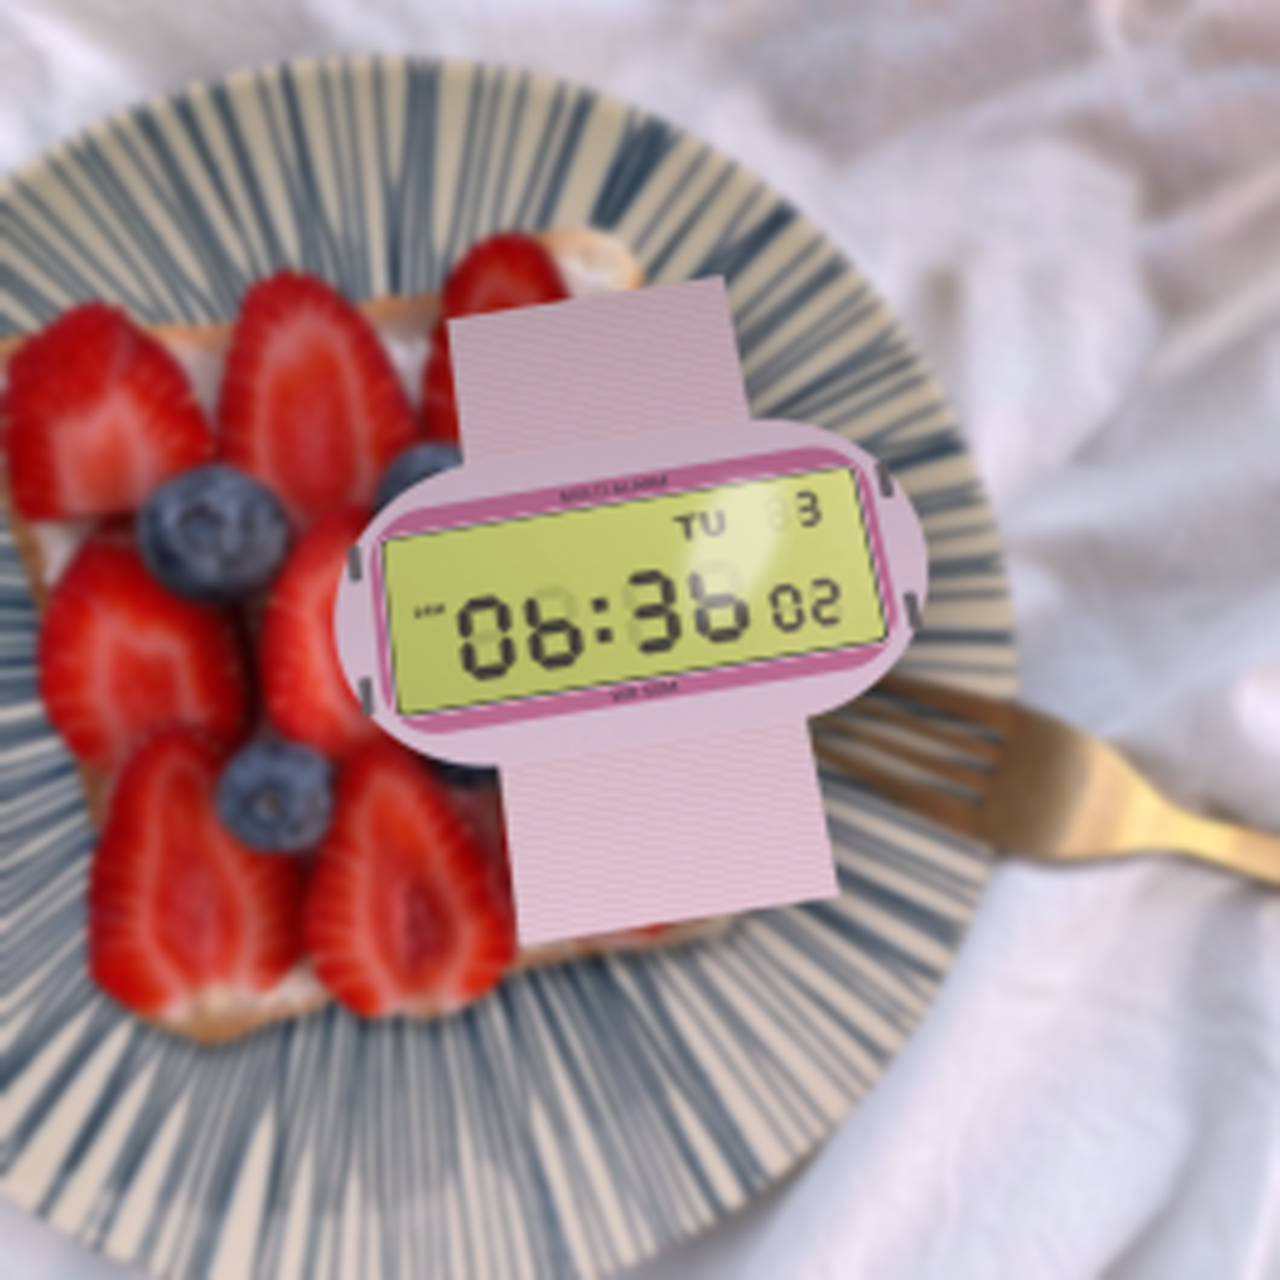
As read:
**6:36:02**
